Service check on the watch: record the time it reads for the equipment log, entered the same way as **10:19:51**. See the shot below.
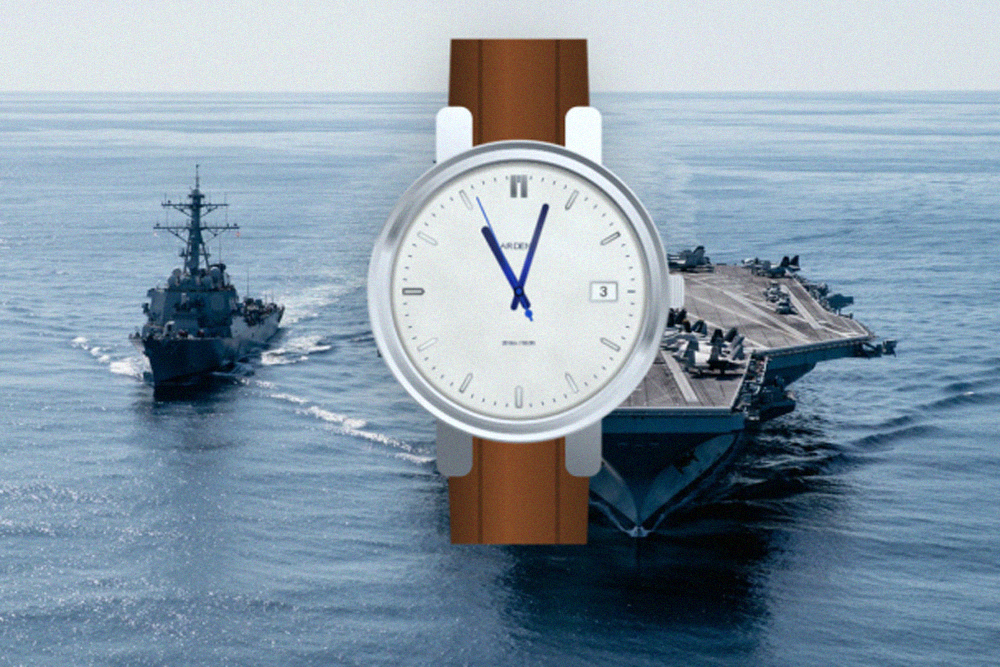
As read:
**11:02:56**
